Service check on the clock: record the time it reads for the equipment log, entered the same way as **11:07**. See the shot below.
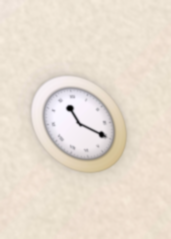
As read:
**11:20**
